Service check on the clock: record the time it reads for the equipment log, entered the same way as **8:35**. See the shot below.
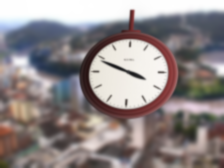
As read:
**3:49**
